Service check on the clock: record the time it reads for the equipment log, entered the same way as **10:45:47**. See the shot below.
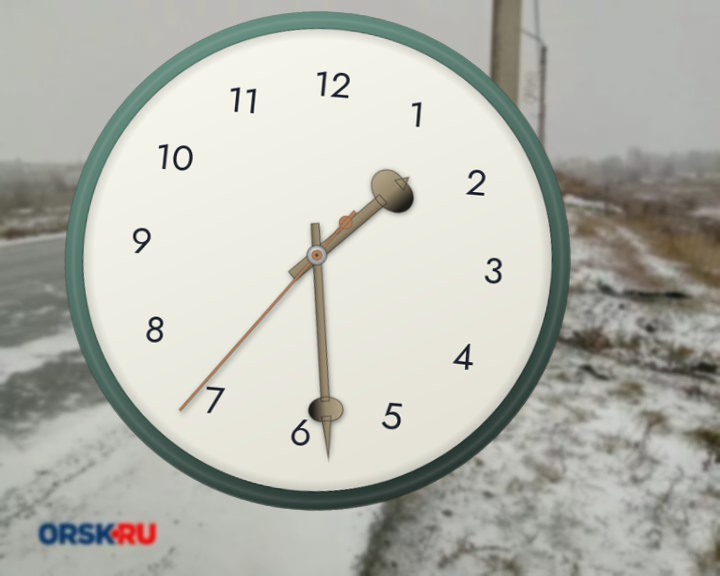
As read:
**1:28:36**
